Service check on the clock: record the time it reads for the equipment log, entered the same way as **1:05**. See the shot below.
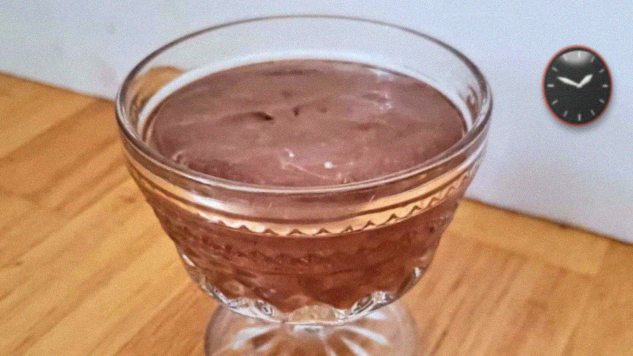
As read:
**1:48**
